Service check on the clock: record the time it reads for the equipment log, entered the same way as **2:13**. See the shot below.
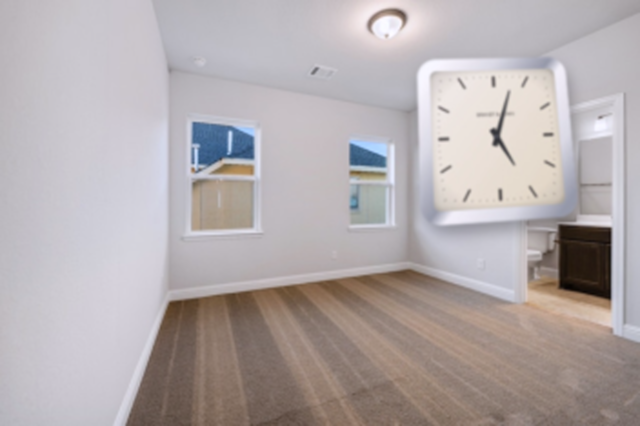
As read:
**5:03**
